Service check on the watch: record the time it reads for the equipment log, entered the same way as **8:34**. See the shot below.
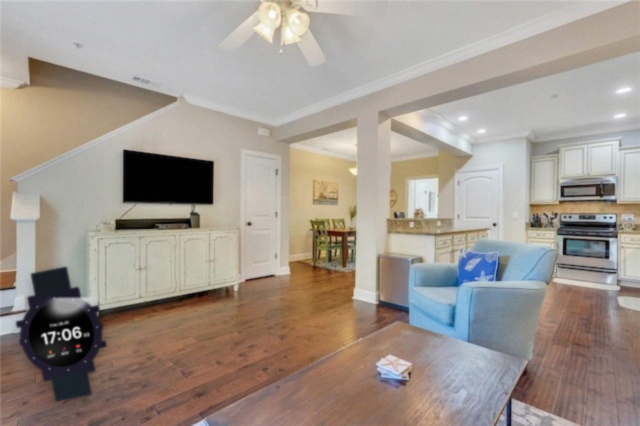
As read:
**17:06**
